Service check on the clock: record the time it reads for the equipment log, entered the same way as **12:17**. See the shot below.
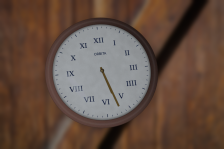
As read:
**5:27**
